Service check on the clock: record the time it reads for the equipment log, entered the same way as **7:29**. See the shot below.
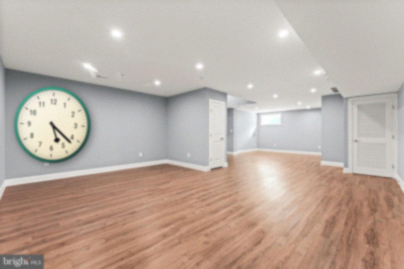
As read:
**5:22**
